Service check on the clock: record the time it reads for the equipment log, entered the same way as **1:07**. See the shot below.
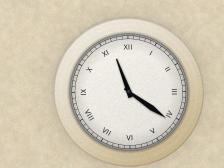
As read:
**11:21**
